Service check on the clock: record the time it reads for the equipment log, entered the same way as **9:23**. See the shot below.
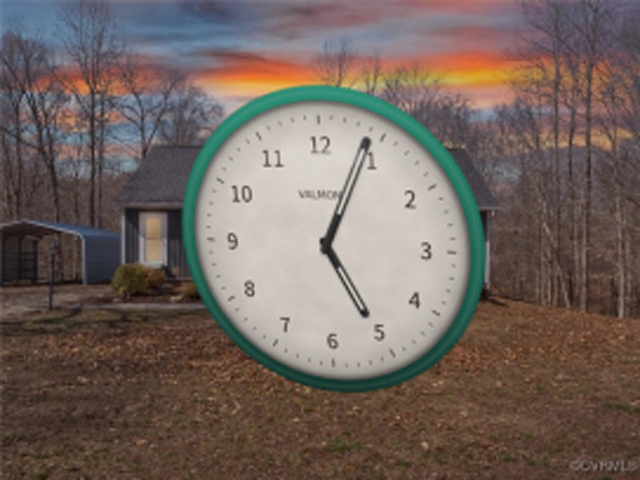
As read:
**5:04**
